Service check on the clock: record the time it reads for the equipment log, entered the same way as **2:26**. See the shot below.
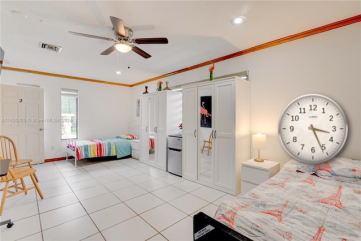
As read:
**3:26**
